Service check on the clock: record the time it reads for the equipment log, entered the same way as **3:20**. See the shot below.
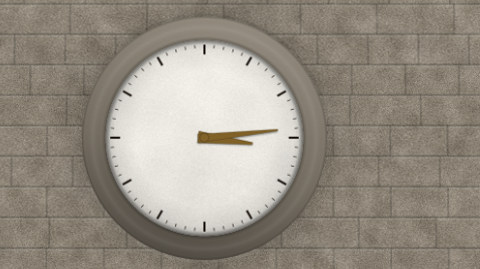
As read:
**3:14**
